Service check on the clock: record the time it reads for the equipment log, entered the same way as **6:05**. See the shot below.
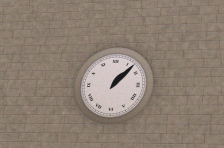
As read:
**1:07**
